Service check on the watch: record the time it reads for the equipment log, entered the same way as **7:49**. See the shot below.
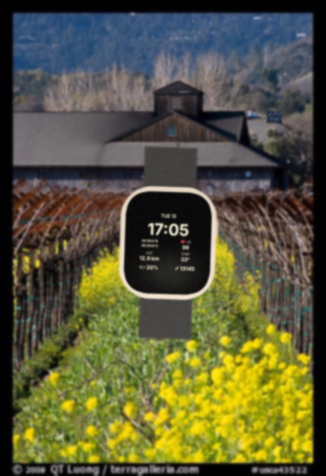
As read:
**17:05**
